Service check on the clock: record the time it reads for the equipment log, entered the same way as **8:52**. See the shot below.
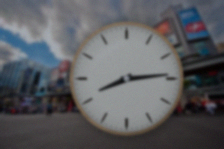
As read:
**8:14**
